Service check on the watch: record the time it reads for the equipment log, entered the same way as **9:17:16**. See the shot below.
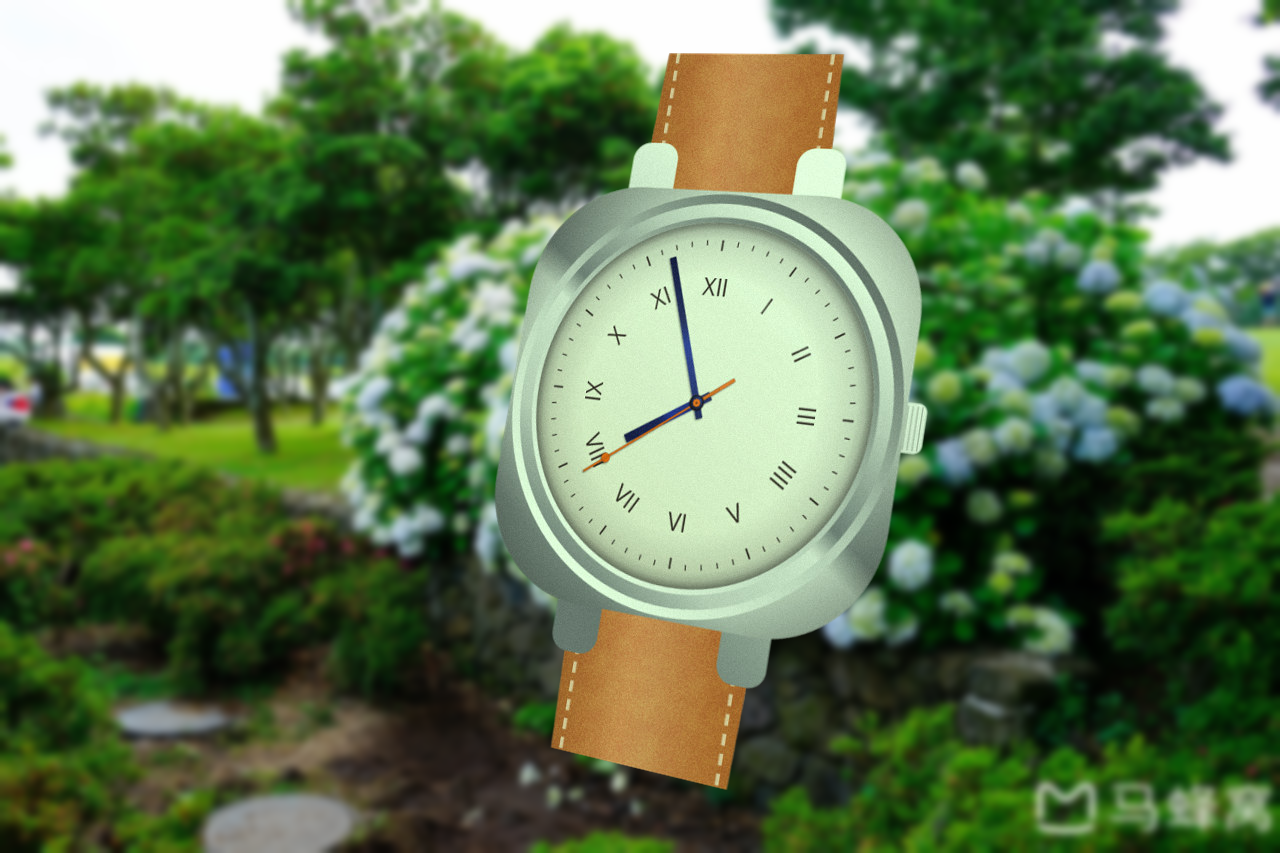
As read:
**7:56:39**
